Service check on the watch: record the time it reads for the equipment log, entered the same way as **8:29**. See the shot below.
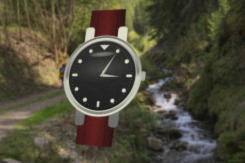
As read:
**3:05**
